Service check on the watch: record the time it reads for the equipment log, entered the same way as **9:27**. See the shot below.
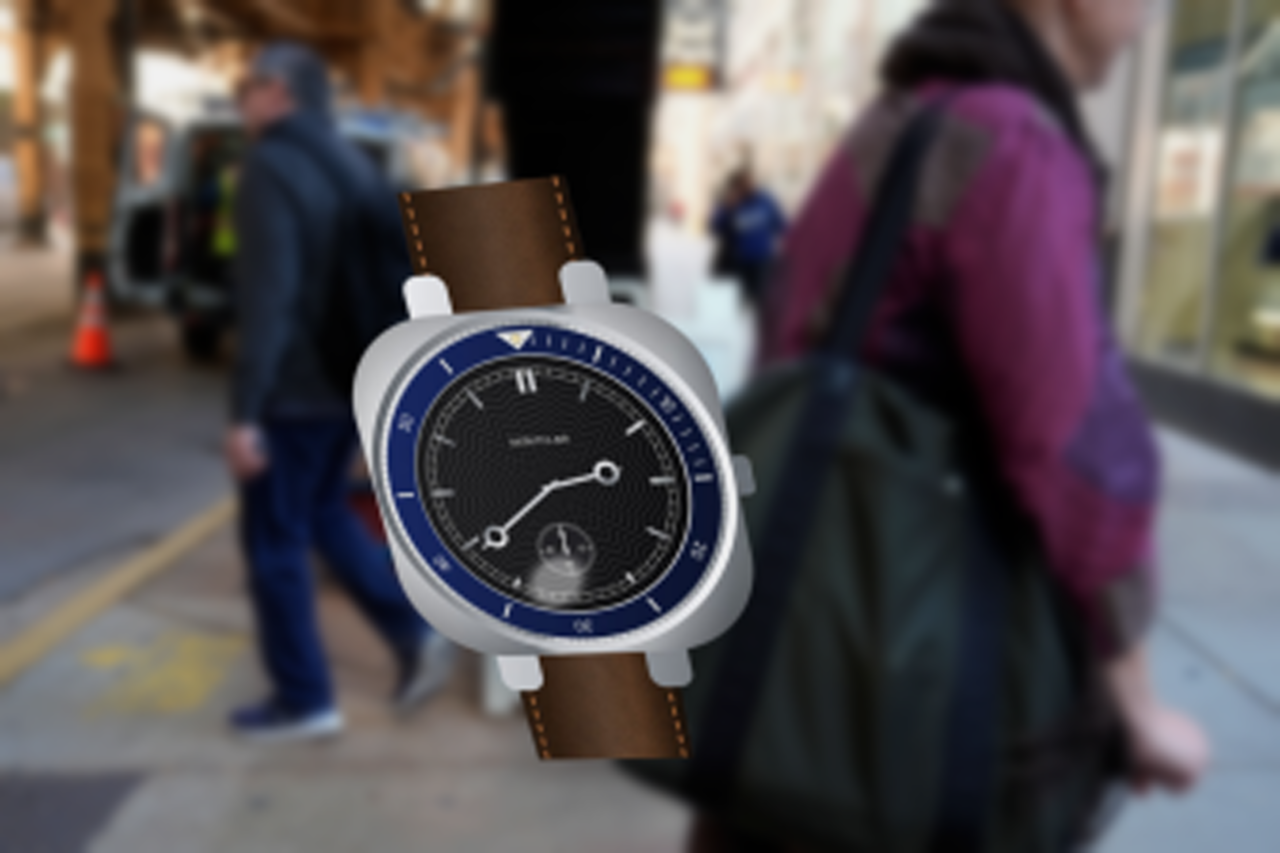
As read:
**2:39**
